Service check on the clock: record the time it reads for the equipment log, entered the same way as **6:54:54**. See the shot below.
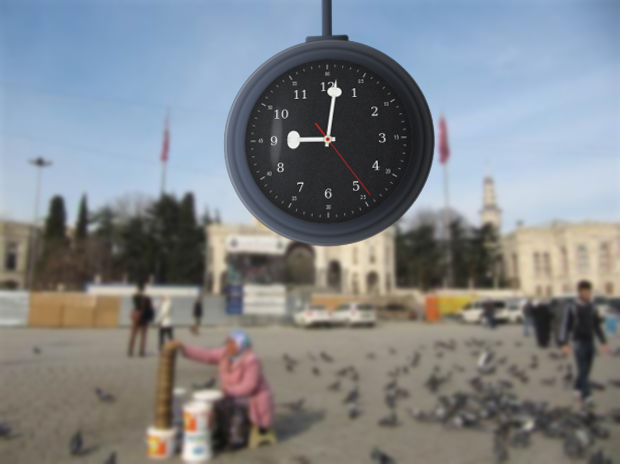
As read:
**9:01:24**
